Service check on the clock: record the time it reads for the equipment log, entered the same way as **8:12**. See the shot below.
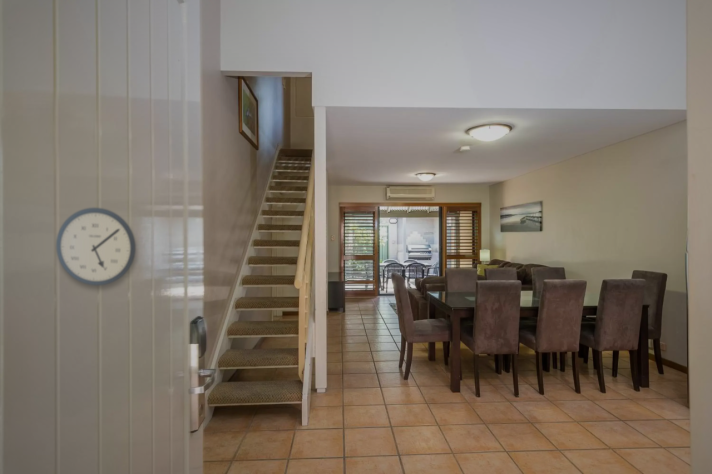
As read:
**5:08**
